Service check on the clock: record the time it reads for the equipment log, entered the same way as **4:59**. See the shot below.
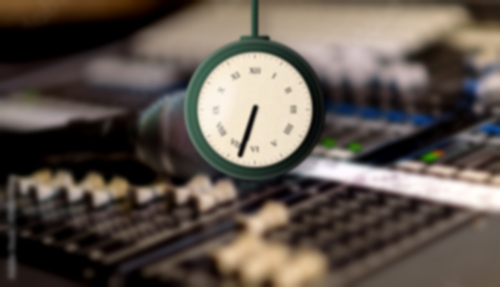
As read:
**6:33**
